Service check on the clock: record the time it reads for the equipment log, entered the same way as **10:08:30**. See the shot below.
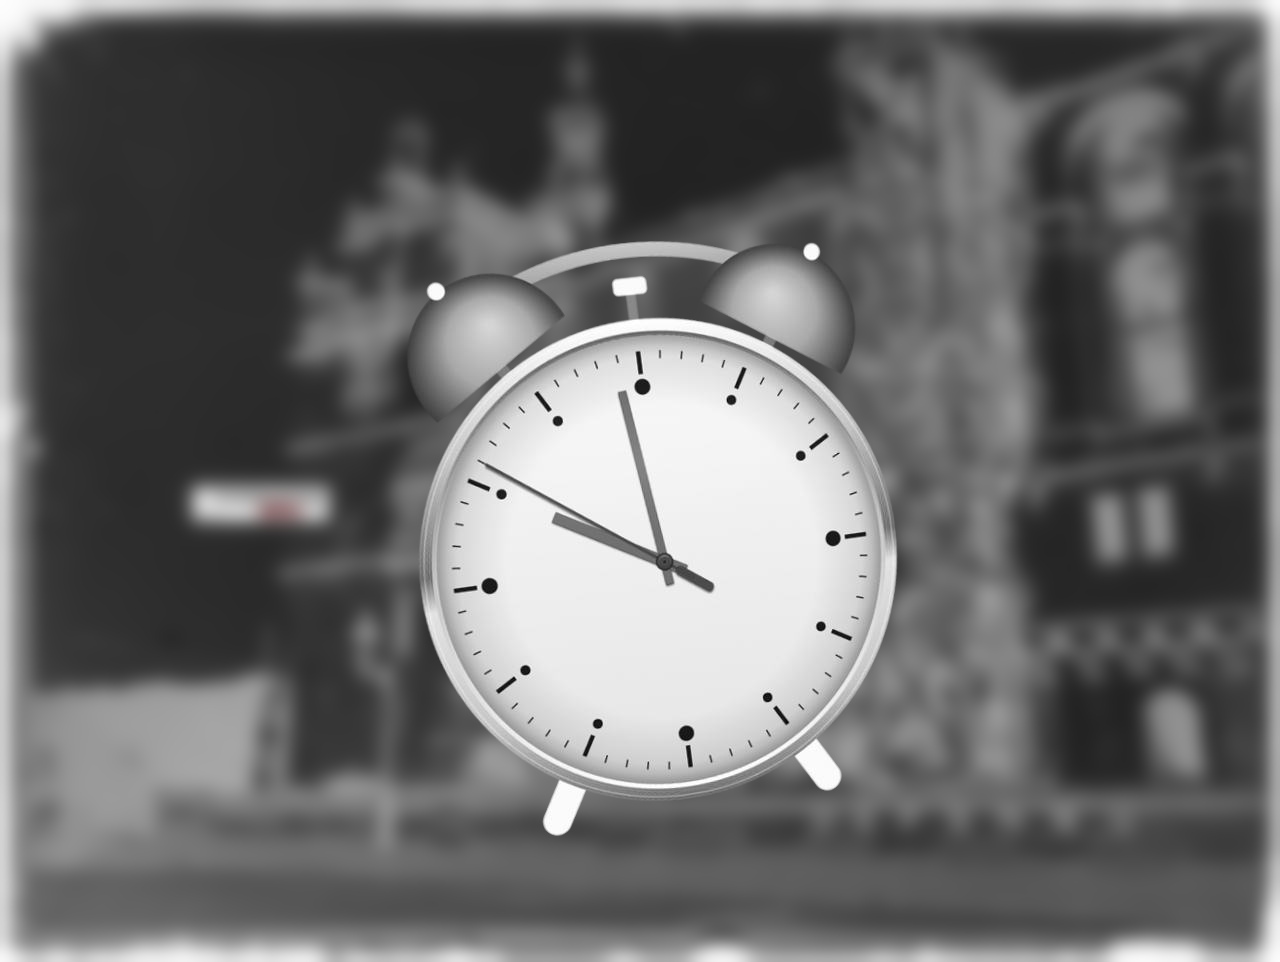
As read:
**9:58:51**
